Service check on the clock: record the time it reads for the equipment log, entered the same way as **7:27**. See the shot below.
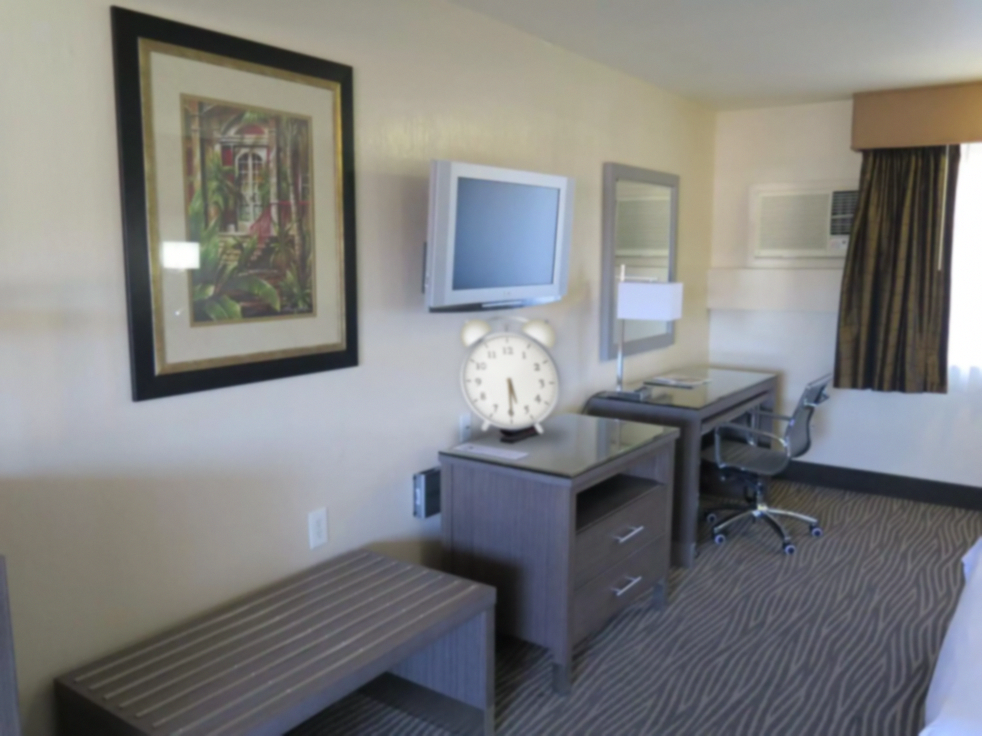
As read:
**5:30**
